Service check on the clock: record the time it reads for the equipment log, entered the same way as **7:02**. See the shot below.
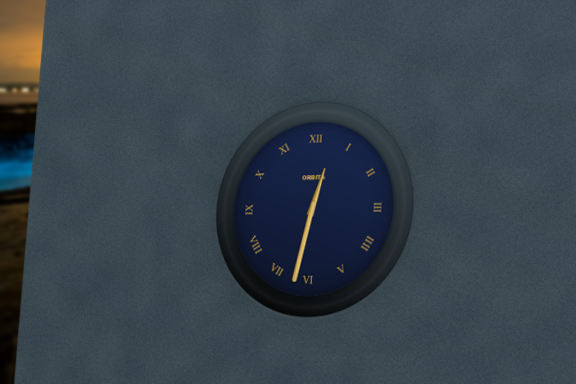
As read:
**12:32**
